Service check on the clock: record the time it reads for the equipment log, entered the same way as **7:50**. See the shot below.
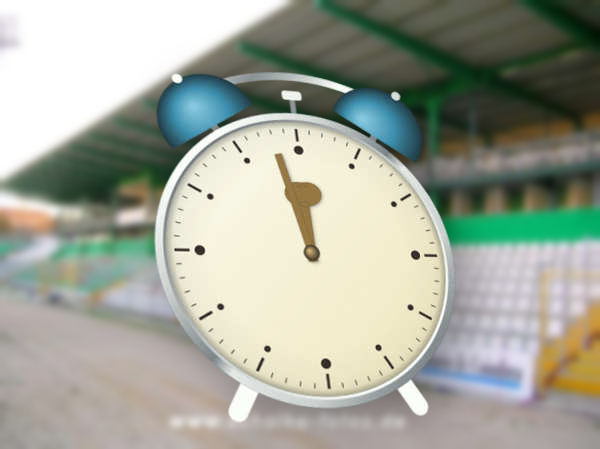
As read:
**11:58**
